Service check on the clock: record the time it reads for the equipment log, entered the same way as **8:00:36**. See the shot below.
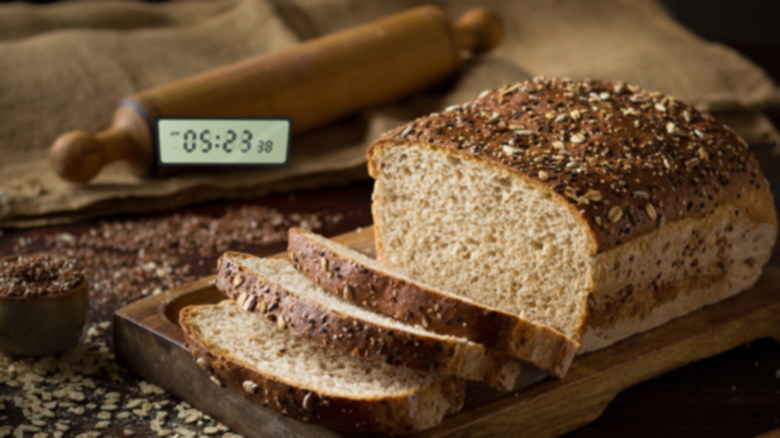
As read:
**5:23:38**
